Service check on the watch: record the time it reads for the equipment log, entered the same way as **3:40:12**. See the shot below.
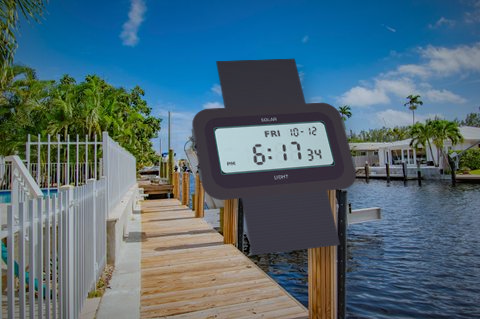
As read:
**6:17:34**
